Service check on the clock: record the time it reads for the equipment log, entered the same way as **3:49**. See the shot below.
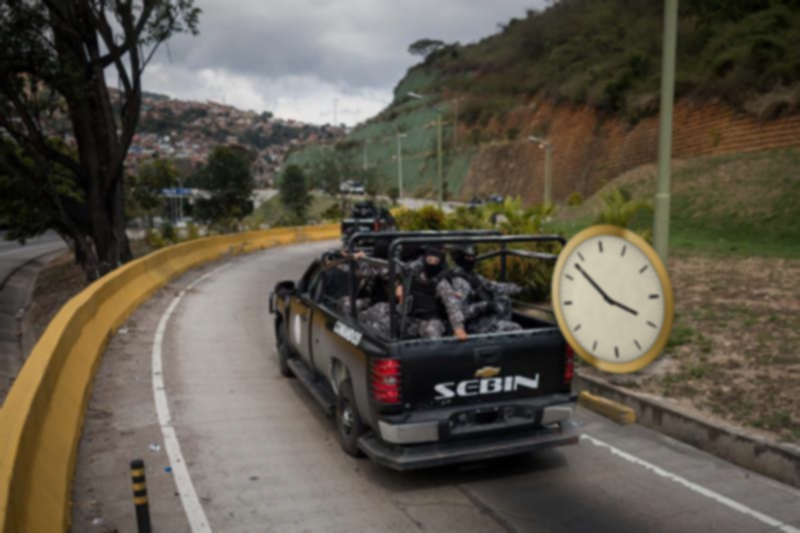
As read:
**3:53**
